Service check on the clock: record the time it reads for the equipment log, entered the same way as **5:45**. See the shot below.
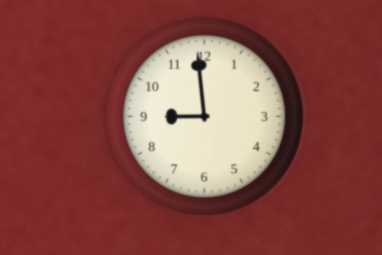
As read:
**8:59**
